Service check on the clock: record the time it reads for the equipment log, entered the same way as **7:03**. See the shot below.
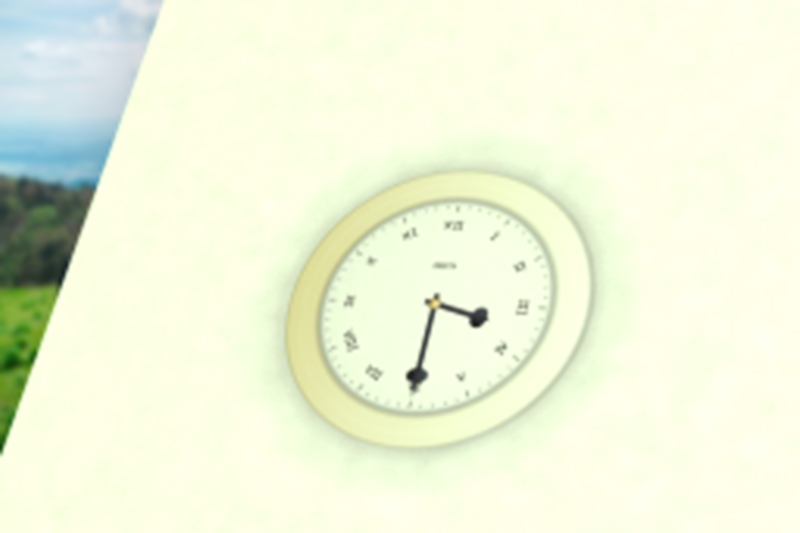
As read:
**3:30**
